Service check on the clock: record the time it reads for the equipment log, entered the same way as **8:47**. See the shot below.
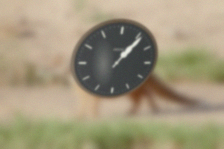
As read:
**1:06**
